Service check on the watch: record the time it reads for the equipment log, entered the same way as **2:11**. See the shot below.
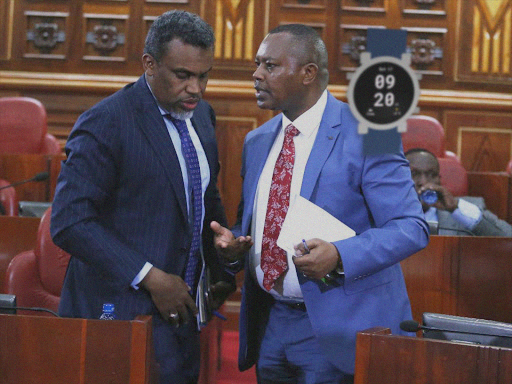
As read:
**9:20**
